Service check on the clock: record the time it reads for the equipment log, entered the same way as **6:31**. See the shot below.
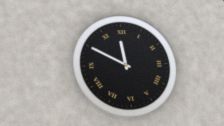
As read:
**11:50**
